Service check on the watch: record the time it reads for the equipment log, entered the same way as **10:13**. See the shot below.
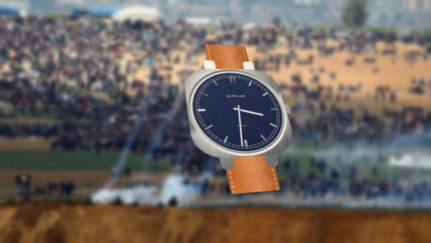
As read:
**3:31**
